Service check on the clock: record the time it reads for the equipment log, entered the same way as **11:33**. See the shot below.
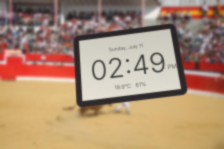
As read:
**2:49**
